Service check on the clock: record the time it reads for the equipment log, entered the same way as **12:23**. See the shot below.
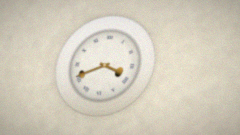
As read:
**3:41**
